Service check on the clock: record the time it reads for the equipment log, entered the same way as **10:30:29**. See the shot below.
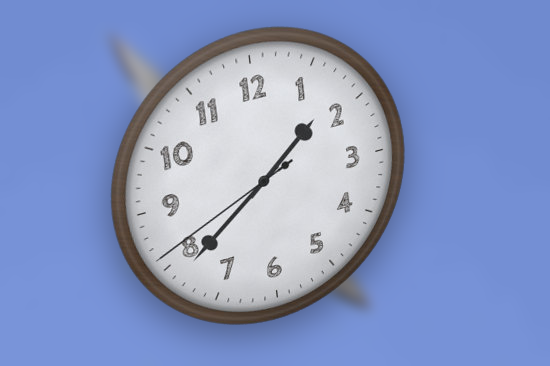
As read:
**1:38:41**
